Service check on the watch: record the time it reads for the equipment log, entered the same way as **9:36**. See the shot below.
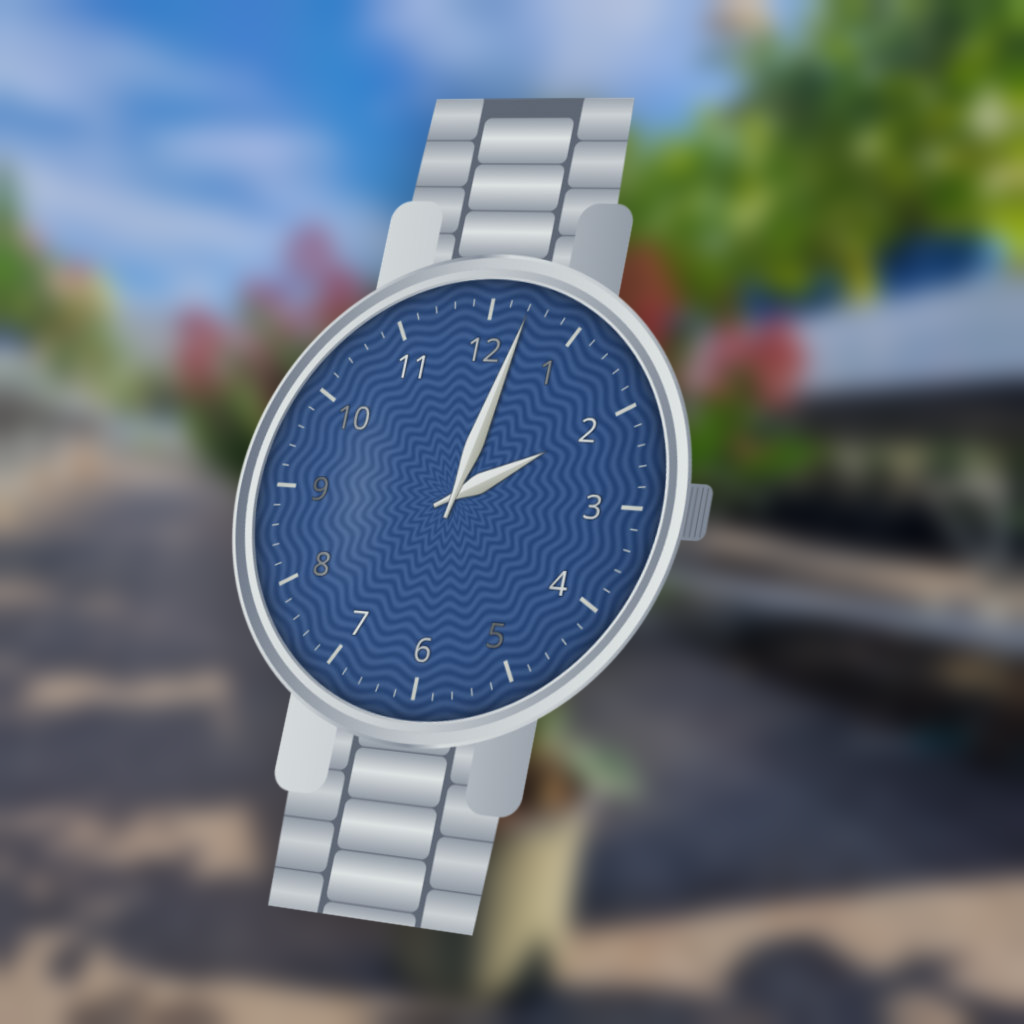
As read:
**2:02**
